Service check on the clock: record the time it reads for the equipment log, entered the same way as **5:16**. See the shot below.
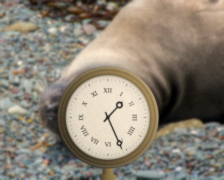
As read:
**1:26**
